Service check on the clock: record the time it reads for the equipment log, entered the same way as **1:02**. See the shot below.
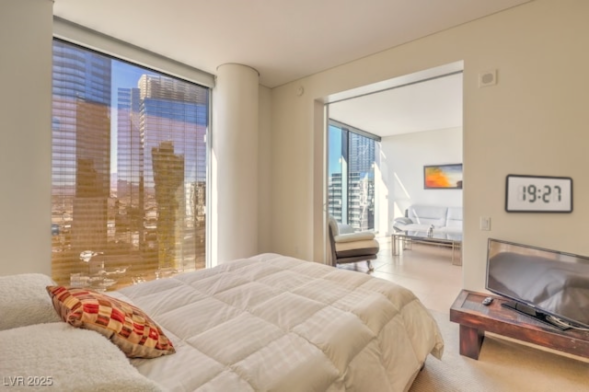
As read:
**19:27**
